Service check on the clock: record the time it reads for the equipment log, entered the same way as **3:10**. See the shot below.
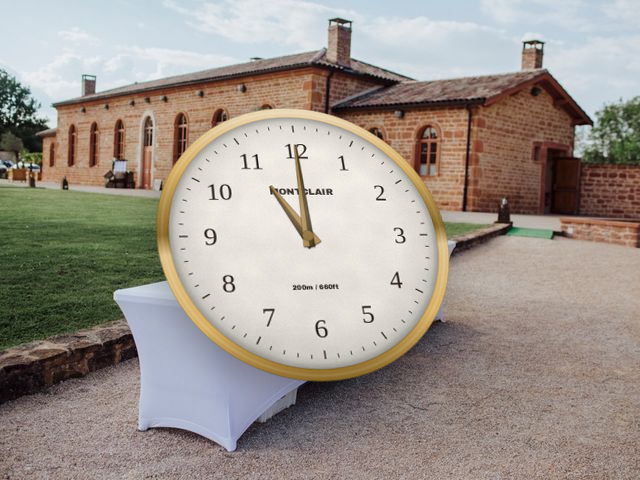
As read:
**11:00**
